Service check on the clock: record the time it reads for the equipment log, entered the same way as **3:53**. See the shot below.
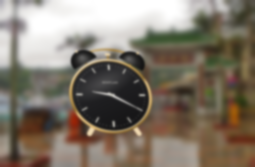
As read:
**9:20**
